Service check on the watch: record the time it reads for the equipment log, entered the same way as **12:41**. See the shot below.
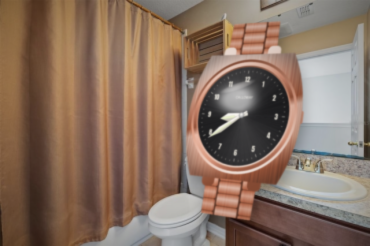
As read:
**8:39**
